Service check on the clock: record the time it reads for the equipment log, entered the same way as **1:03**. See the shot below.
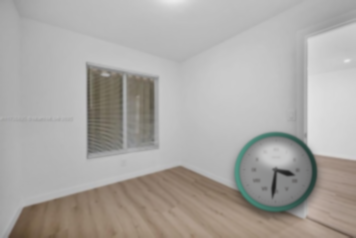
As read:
**3:31**
